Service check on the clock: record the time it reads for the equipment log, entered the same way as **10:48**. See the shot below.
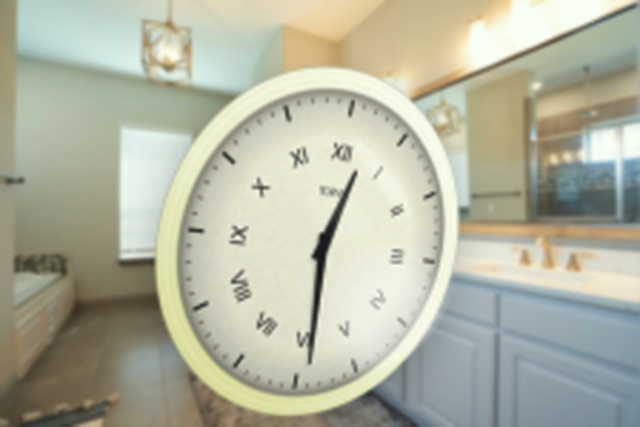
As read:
**12:29**
